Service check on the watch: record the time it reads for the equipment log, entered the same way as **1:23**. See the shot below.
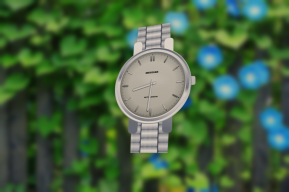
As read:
**8:31**
